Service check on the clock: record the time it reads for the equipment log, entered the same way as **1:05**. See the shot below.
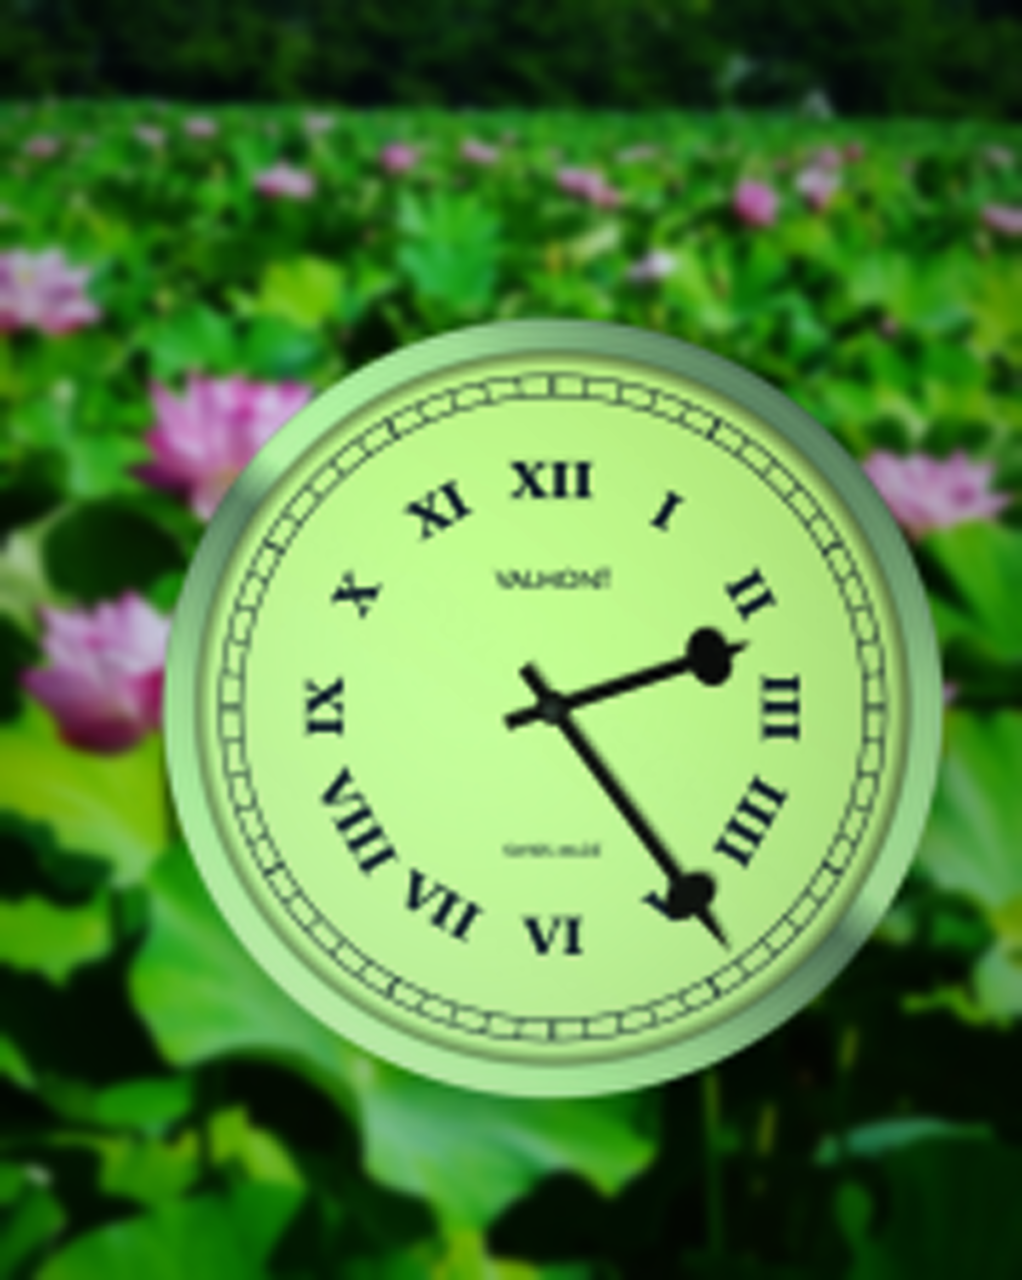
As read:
**2:24**
